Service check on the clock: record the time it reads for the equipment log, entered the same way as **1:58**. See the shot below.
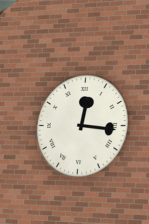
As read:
**12:16**
